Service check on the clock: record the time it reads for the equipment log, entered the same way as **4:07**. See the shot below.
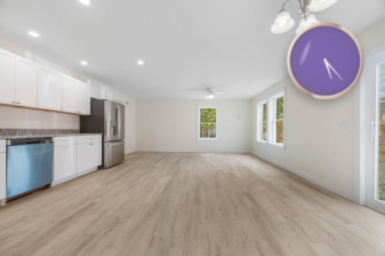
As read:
**5:23**
